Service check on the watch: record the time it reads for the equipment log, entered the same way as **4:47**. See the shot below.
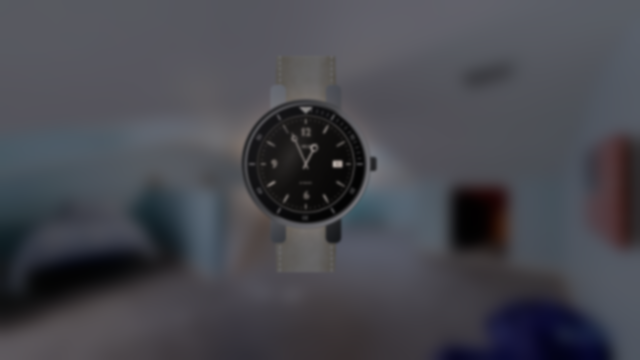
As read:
**12:56**
